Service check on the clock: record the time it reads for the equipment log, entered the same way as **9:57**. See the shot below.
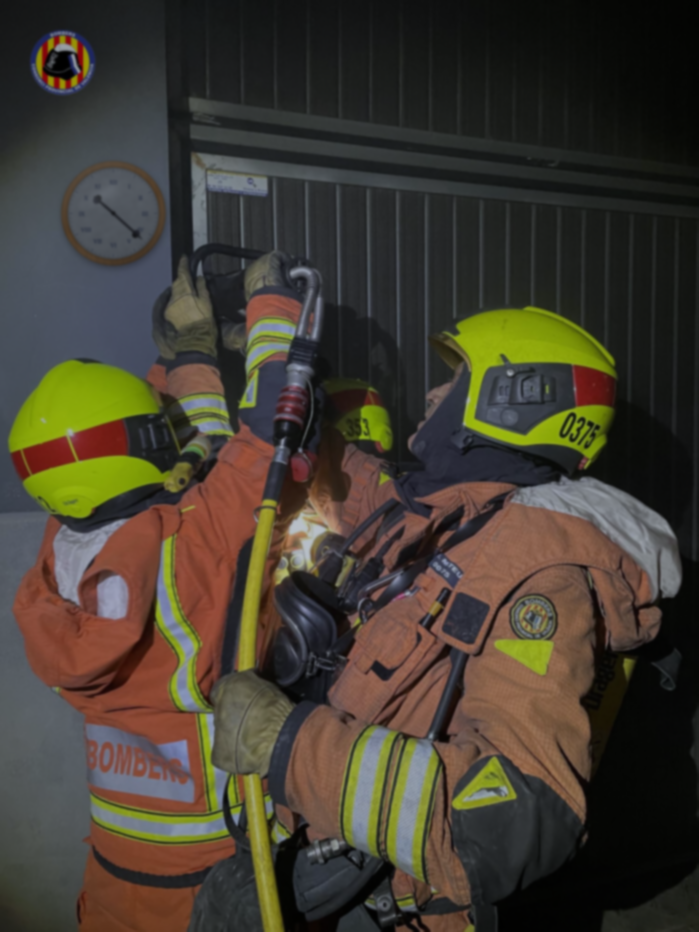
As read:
**10:22**
